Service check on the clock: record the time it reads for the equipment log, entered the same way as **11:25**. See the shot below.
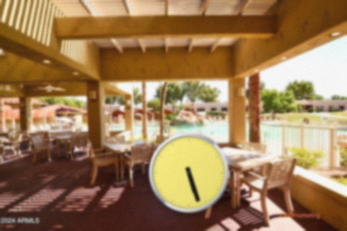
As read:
**5:27**
